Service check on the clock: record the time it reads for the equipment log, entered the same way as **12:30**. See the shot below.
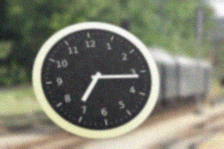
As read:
**7:16**
